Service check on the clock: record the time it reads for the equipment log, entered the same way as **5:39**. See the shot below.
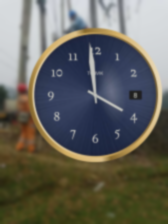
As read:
**3:59**
